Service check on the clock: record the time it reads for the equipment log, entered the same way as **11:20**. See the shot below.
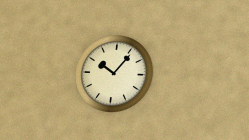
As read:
**10:06**
